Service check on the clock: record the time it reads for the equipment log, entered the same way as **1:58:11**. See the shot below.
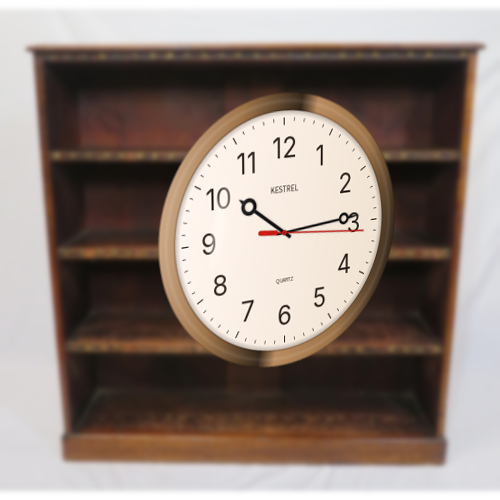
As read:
**10:14:16**
